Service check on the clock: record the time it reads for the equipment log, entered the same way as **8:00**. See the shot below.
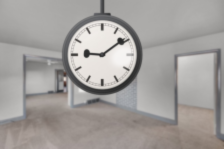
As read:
**9:09**
